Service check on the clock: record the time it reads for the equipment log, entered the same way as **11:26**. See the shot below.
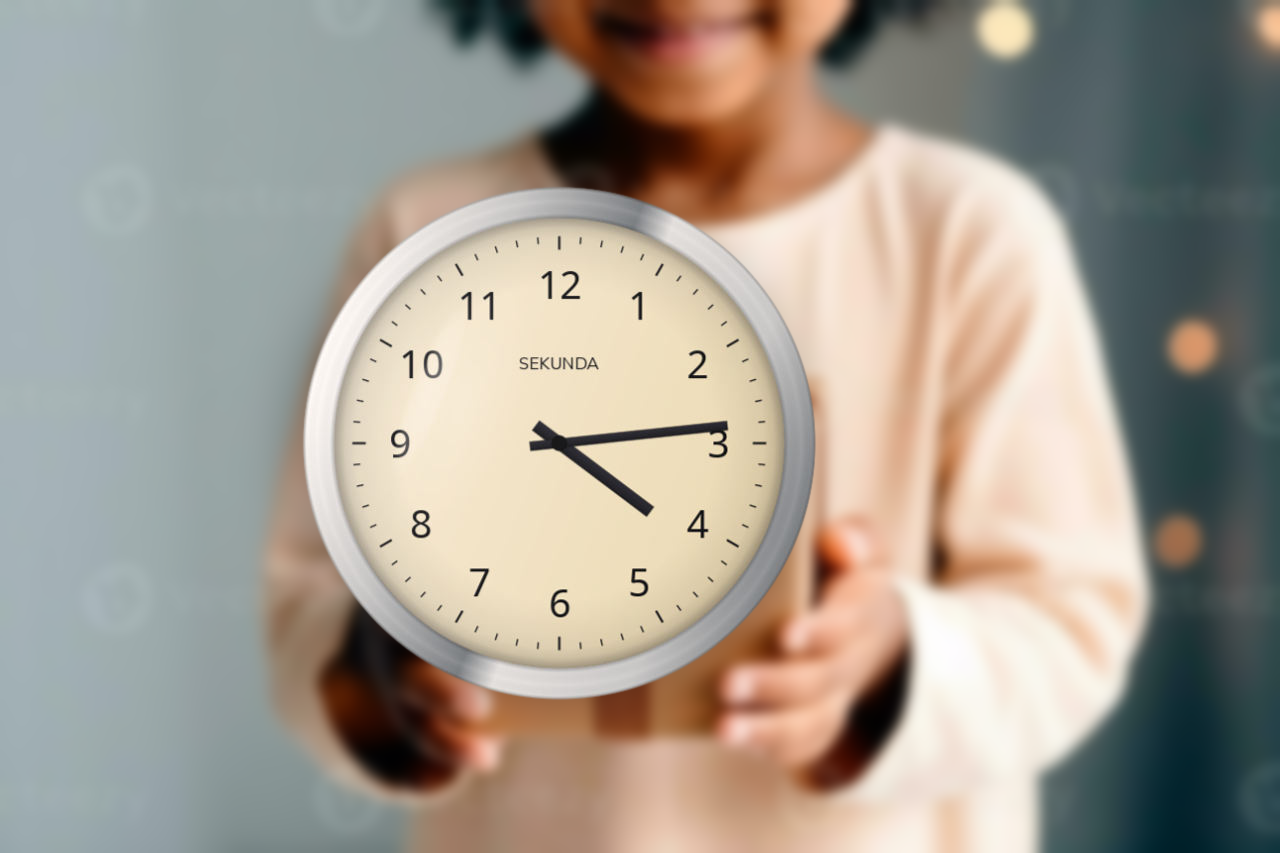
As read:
**4:14**
